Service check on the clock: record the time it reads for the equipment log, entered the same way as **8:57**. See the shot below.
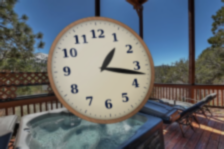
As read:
**1:17**
